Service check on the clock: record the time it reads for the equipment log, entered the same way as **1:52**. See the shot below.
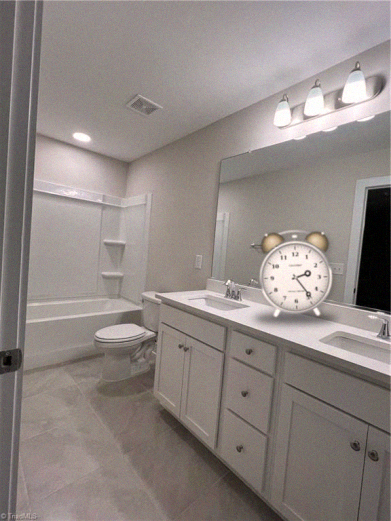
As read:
**2:24**
